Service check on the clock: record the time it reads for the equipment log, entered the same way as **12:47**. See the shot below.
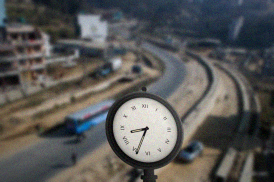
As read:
**8:34**
